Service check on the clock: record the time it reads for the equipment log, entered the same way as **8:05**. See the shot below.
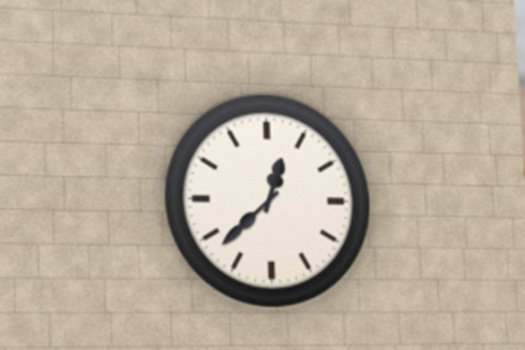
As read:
**12:38**
